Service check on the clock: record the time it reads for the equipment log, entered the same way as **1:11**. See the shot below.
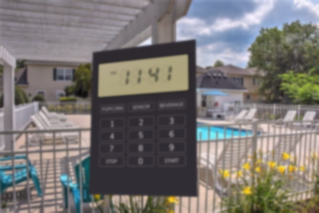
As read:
**11:41**
